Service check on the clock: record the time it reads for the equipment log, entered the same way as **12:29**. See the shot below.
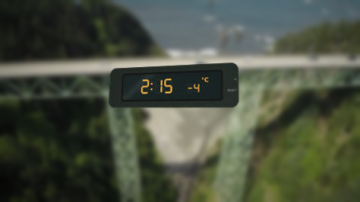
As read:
**2:15**
